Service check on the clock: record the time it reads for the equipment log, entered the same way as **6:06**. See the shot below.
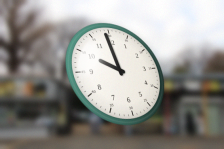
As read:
**9:59**
